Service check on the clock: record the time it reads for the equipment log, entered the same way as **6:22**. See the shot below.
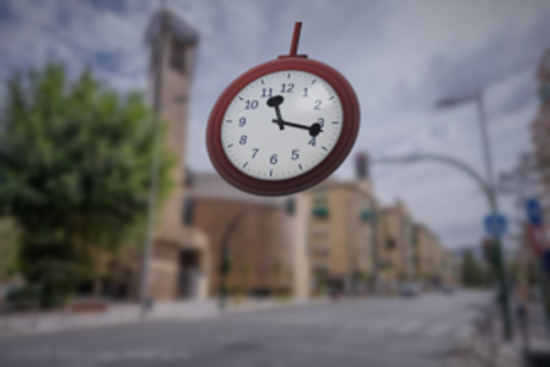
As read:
**11:17**
